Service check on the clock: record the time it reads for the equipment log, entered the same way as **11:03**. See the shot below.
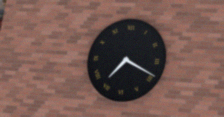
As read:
**7:19**
